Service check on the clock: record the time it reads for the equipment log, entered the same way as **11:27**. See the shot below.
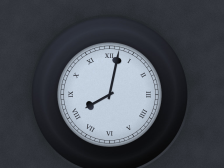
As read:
**8:02**
